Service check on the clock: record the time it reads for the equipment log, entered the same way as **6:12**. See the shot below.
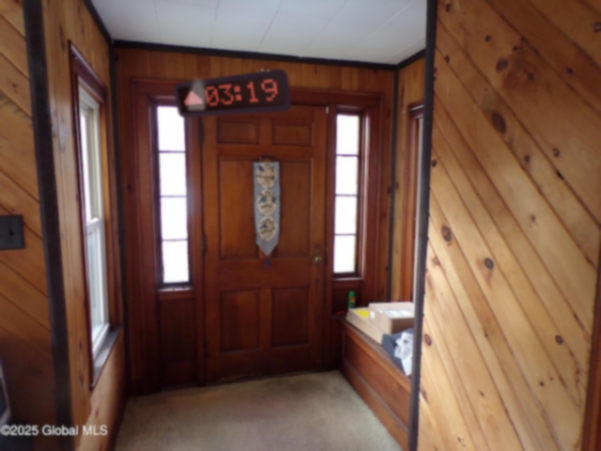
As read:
**3:19**
